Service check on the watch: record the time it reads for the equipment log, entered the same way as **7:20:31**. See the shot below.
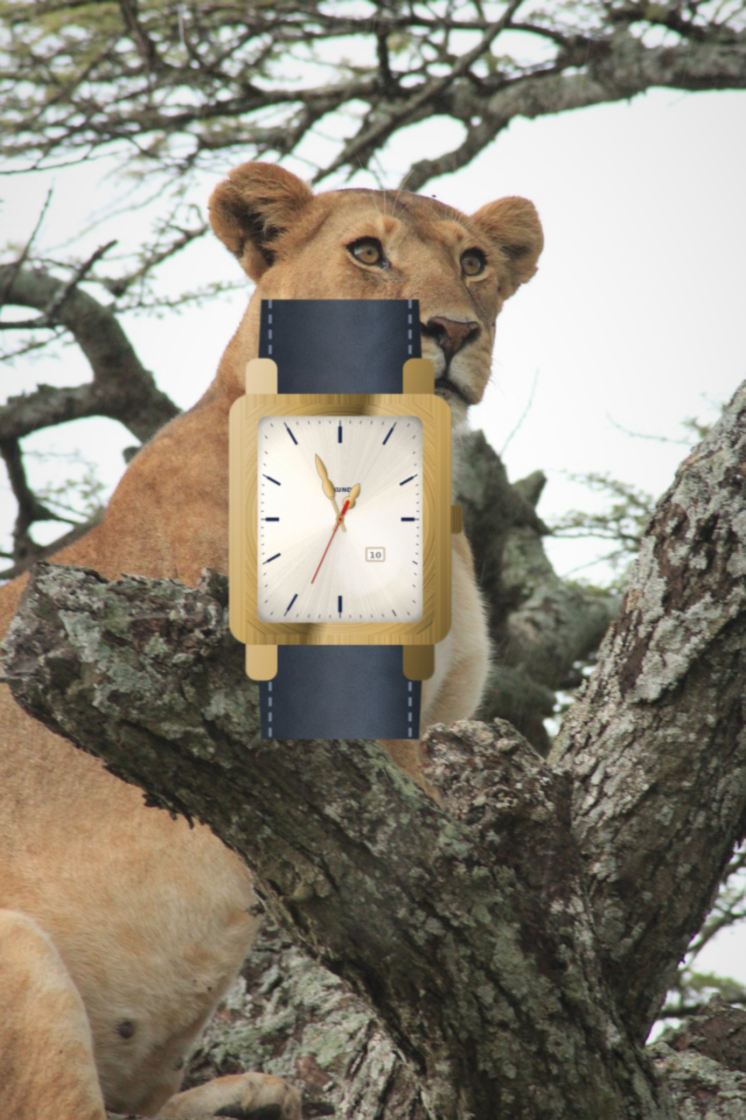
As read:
**12:56:34**
